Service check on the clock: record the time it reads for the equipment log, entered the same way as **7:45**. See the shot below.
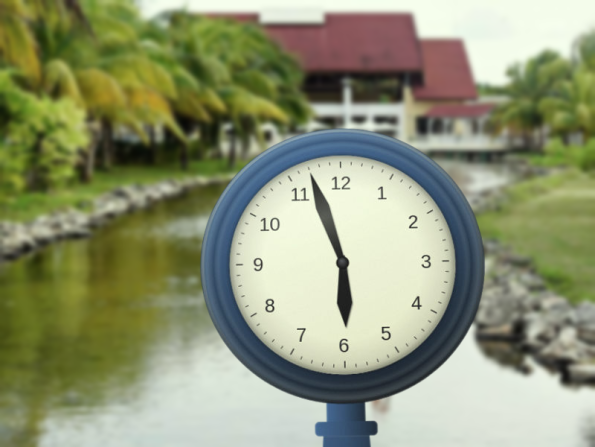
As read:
**5:57**
